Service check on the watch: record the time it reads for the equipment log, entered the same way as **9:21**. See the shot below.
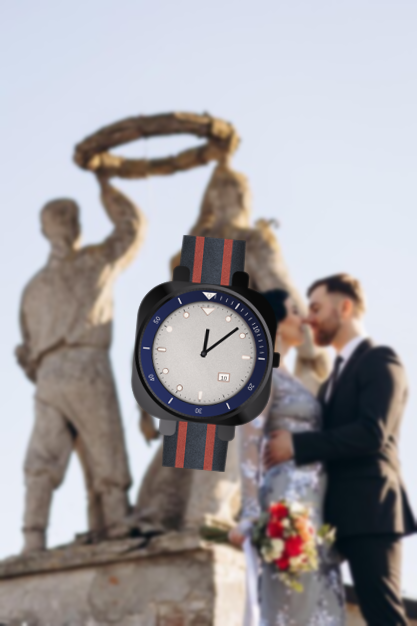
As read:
**12:08**
